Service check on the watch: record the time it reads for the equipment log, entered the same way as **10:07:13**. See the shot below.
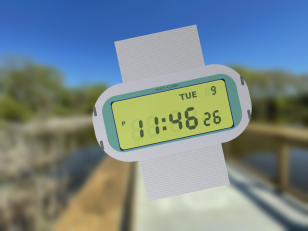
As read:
**11:46:26**
